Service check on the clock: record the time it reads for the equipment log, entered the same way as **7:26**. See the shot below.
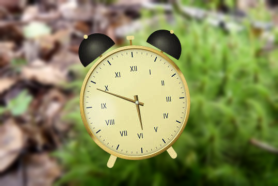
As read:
**5:49**
